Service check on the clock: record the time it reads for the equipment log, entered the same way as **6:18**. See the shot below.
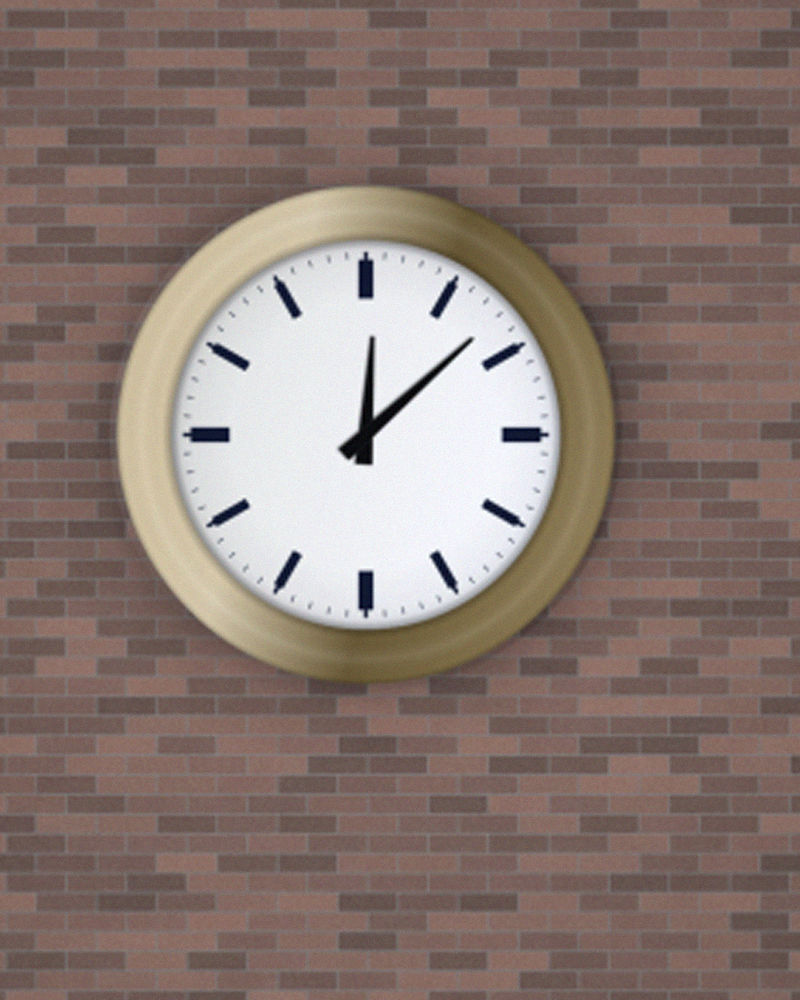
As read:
**12:08**
